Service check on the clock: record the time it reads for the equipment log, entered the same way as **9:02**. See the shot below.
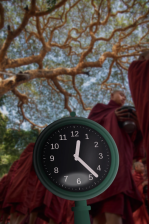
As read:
**12:23**
